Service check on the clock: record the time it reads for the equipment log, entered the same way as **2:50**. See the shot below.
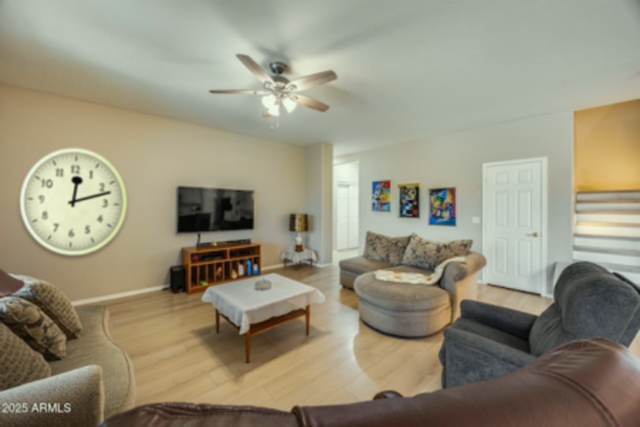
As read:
**12:12**
